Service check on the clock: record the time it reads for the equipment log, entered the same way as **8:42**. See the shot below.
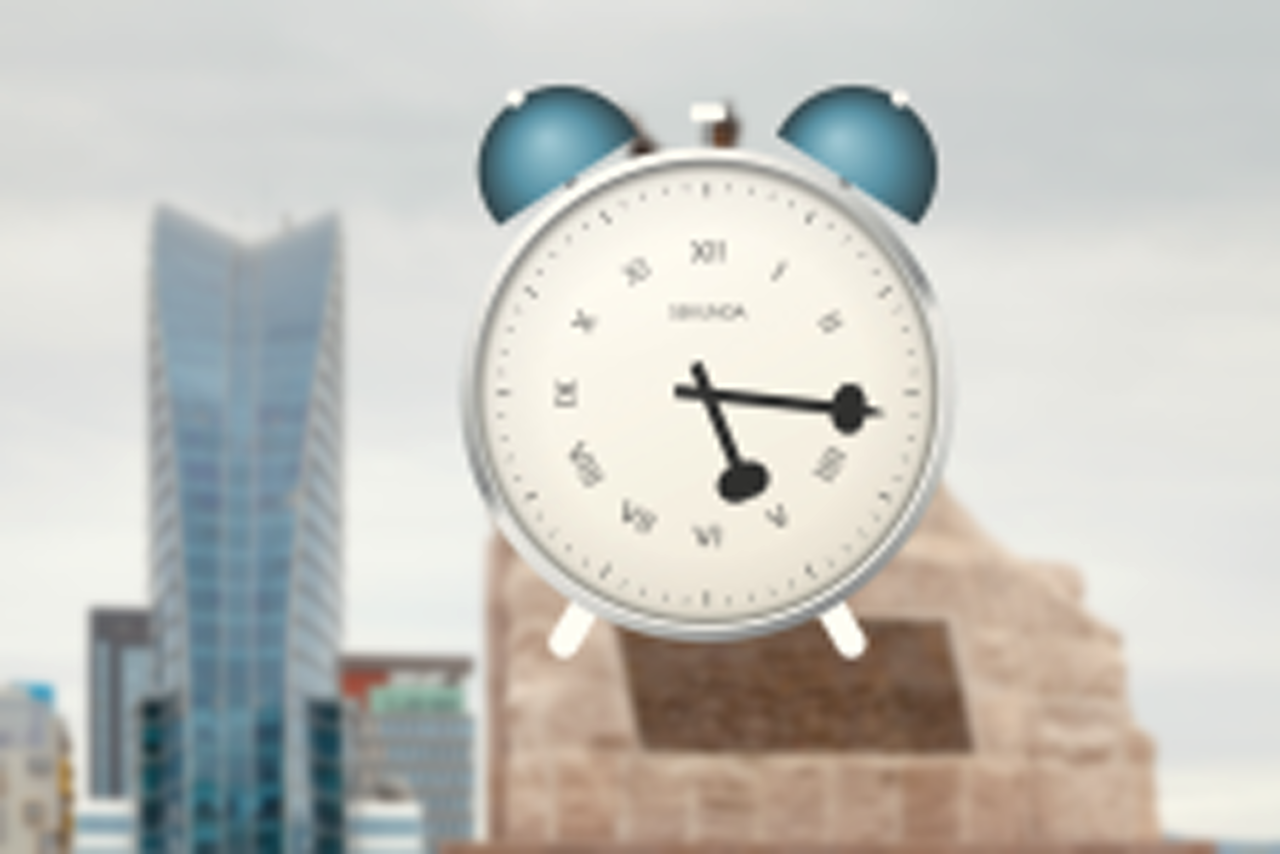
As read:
**5:16**
